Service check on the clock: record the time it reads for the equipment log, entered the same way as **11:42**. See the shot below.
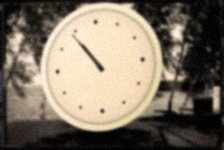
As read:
**10:54**
